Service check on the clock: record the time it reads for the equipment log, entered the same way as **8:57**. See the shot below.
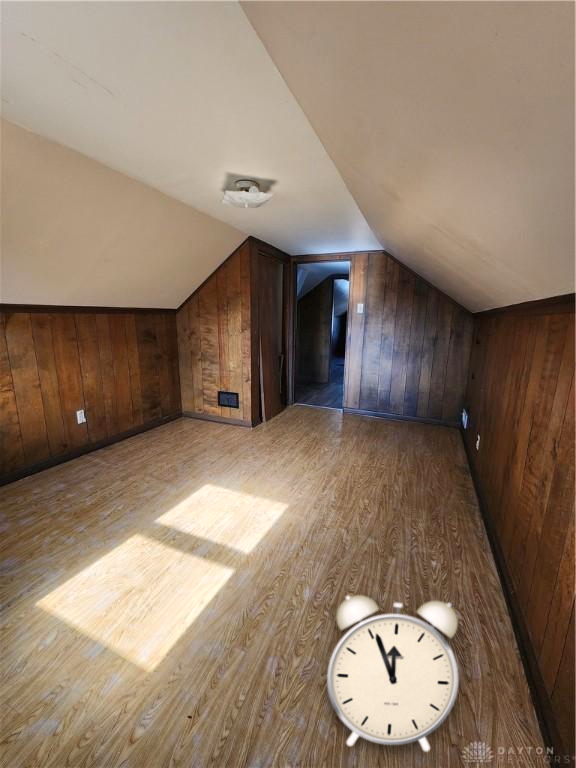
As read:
**11:56**
